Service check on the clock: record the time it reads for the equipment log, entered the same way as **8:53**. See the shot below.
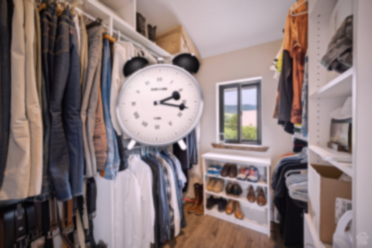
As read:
**2:17**
